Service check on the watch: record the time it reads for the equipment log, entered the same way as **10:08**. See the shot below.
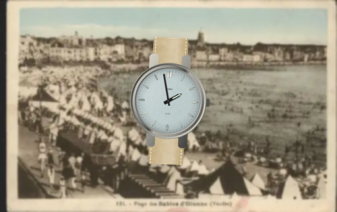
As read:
**1:58**
